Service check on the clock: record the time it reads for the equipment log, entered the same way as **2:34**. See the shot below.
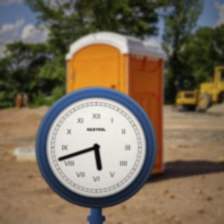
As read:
**5:42**
